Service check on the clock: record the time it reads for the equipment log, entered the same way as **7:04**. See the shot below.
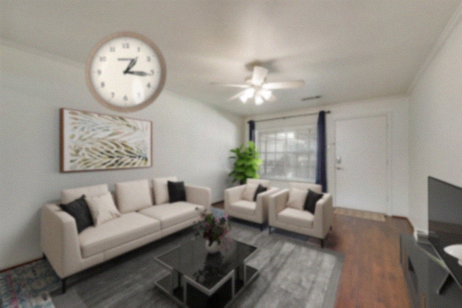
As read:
**1:16**
